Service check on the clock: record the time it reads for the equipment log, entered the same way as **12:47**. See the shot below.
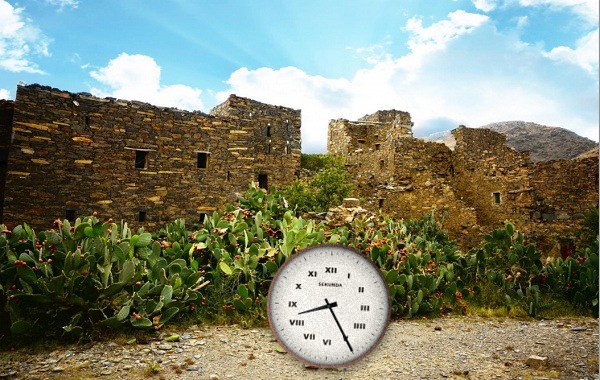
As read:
**8:25**
